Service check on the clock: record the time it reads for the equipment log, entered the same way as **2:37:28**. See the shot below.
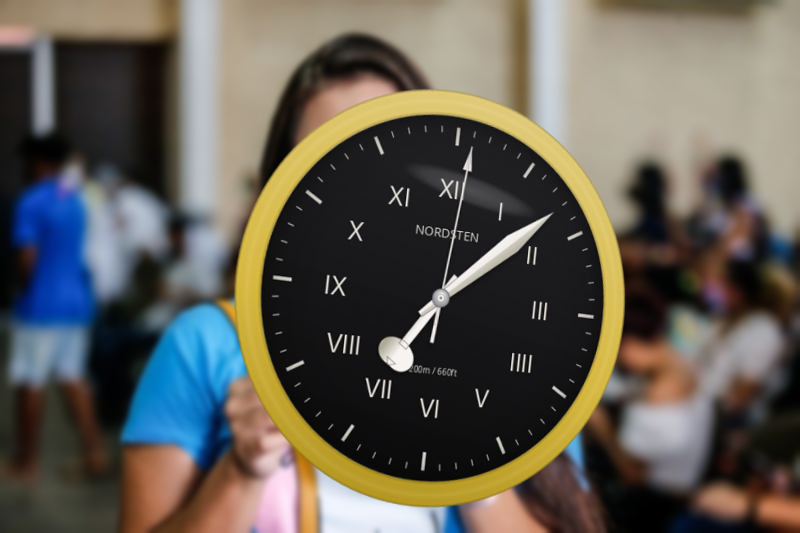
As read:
**7:08:01**
